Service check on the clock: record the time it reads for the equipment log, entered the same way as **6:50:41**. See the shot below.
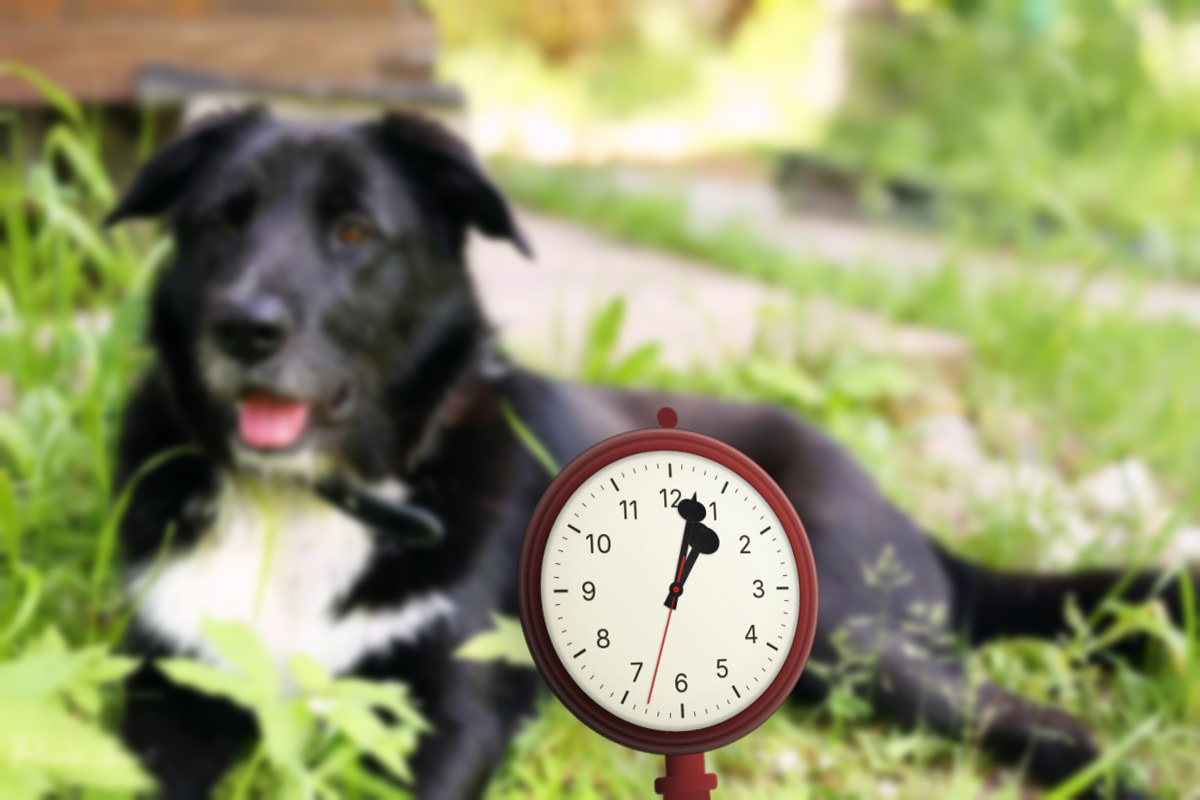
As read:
**1:02:33**
